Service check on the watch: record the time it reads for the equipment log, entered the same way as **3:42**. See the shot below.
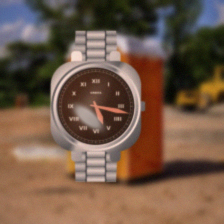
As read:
**5:17**
